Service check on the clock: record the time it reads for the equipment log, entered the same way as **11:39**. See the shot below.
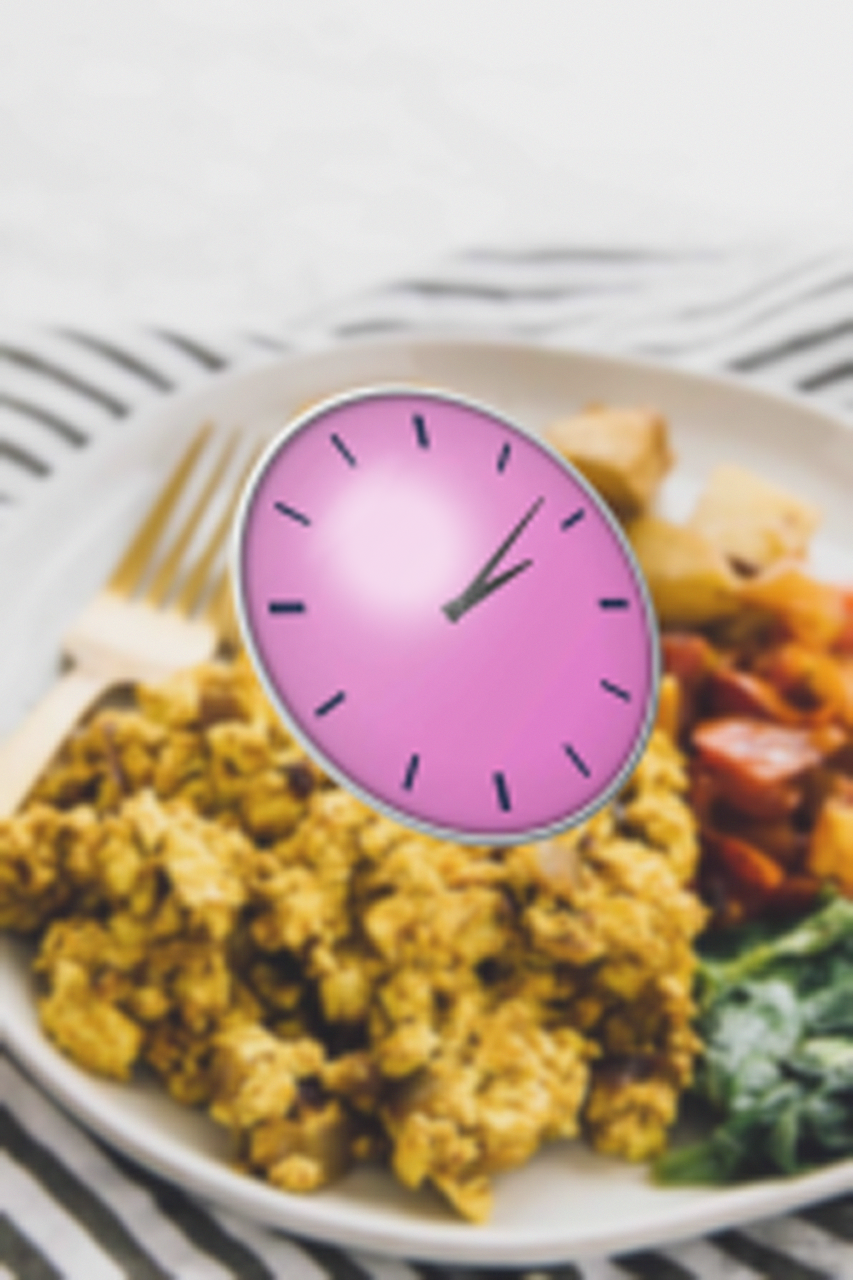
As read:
**2:08**
